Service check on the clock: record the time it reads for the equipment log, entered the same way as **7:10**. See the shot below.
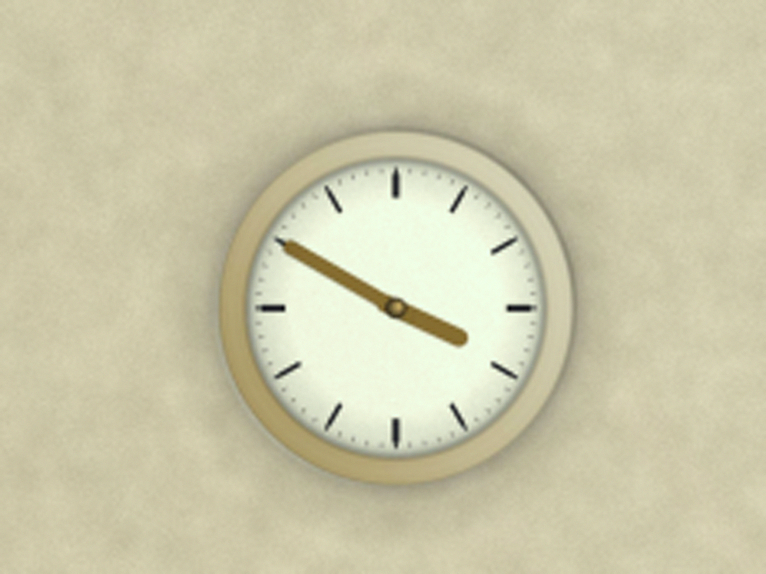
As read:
**3:50**
